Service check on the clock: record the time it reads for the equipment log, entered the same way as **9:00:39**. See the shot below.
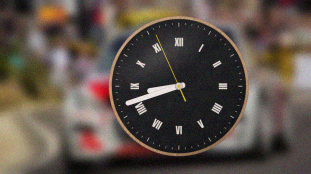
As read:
**8:41:56**
